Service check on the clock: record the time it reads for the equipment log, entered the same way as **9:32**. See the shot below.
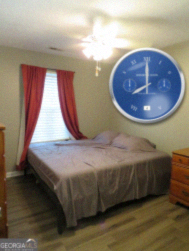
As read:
**8:00**
